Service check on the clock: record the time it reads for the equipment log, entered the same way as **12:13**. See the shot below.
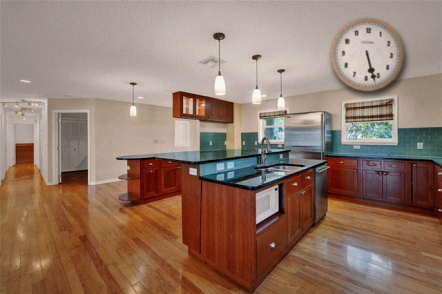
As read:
**5:27**
